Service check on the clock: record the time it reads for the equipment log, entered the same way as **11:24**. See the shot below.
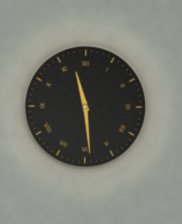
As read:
**11:29**
